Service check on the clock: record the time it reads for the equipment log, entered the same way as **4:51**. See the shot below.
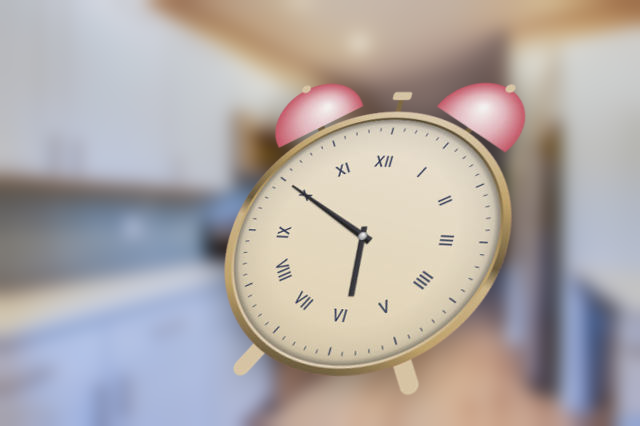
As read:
**5:50**
